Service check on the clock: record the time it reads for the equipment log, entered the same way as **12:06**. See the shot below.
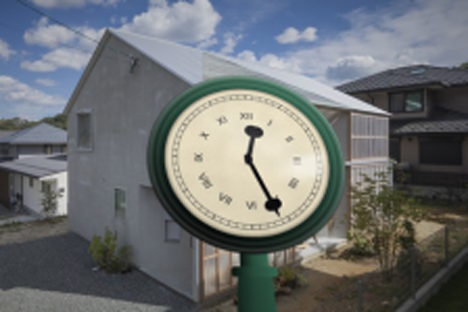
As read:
**12:26**
